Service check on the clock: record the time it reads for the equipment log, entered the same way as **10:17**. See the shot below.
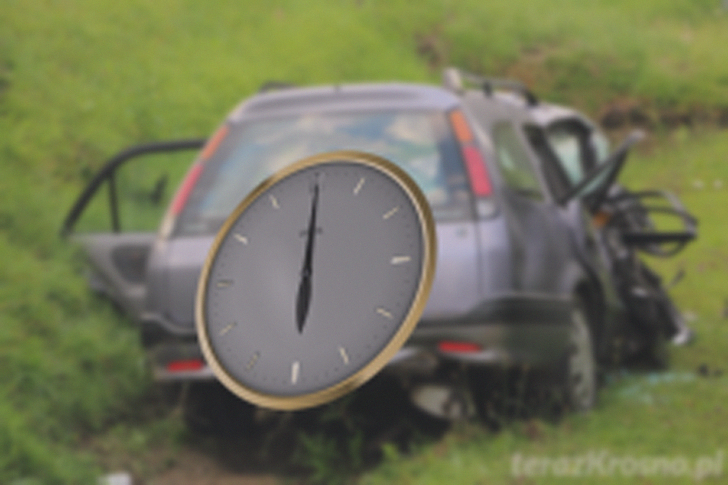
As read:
**6:00**
